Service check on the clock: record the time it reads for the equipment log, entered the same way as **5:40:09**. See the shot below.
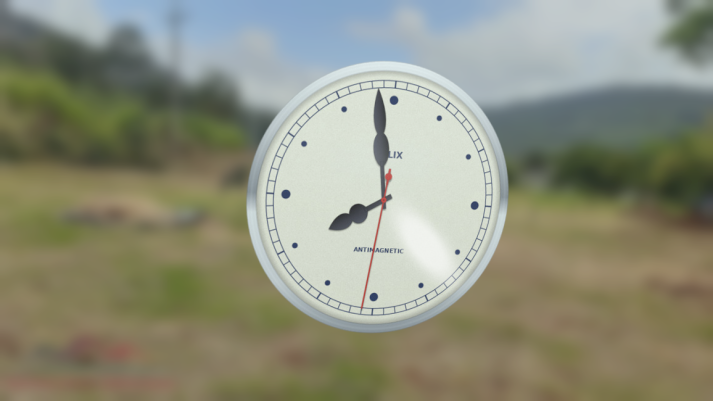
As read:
**7:58:31**
